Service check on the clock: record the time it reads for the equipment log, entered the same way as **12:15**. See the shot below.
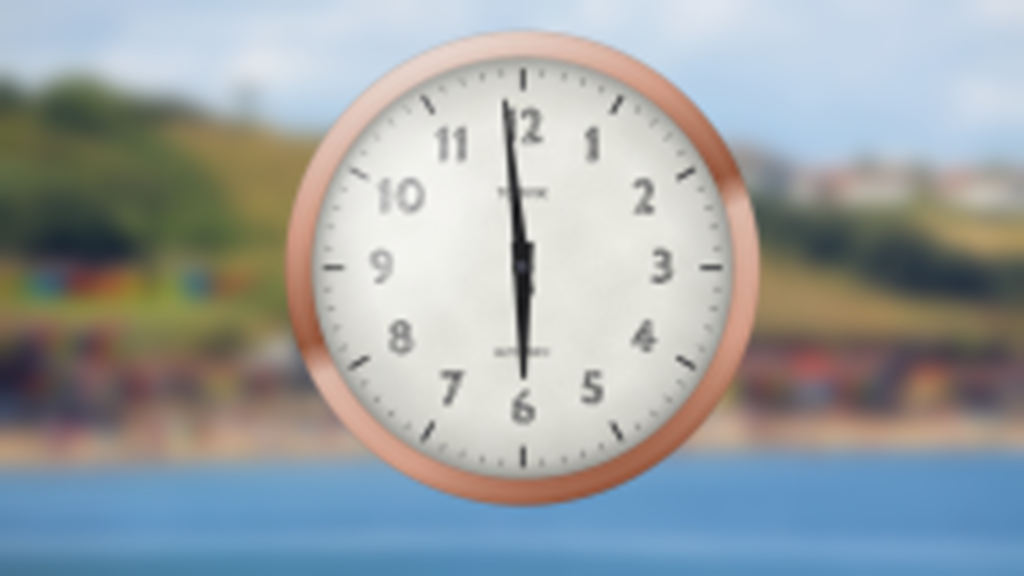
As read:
**5:59**
